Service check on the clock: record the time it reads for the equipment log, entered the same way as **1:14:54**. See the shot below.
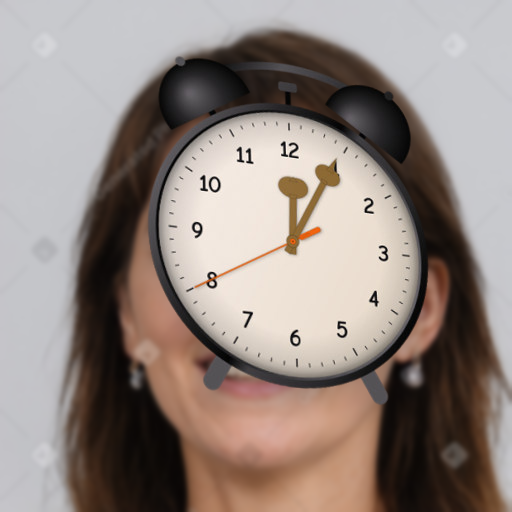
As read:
**12:04:40**
